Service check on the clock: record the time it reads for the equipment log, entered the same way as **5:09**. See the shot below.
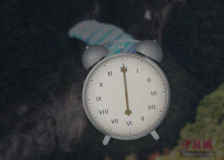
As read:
**6:00**
